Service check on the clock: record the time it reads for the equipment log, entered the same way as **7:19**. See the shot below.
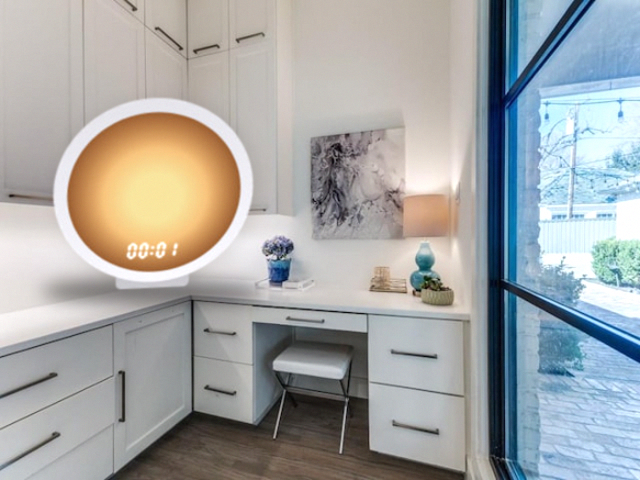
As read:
**0:01**
